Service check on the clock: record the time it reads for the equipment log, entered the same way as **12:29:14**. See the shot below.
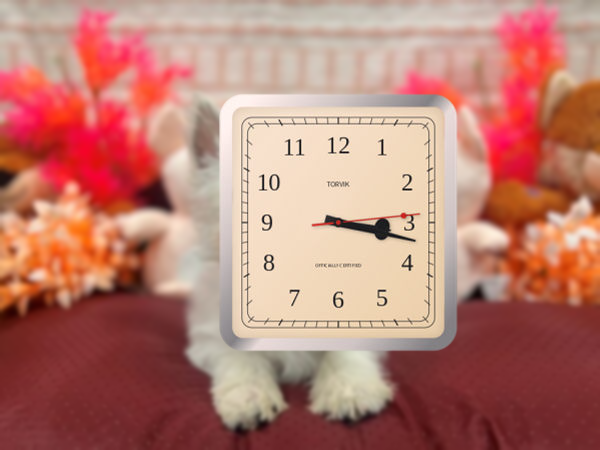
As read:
**3:17:14**
